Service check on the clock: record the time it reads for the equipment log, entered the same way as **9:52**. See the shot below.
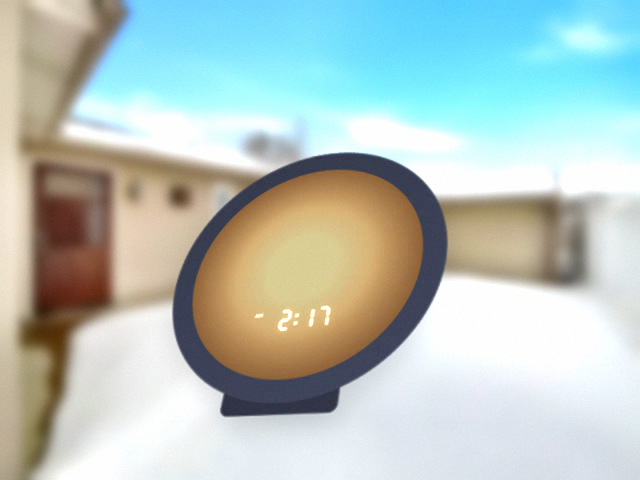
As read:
**2:17**
